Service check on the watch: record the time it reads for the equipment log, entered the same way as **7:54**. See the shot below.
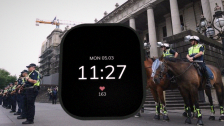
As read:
**11:27**
